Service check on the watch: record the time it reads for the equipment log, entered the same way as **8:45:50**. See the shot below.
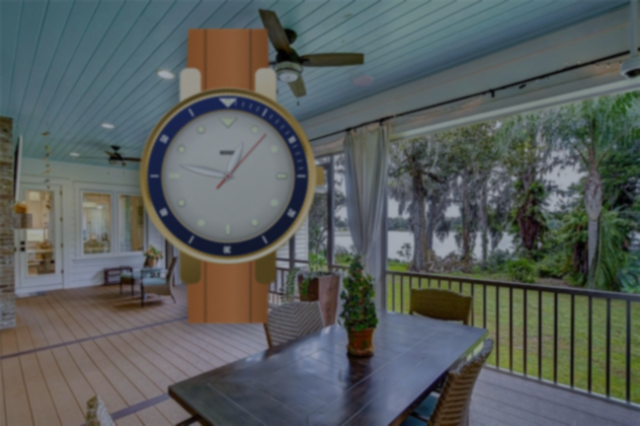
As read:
**12:47:07**
